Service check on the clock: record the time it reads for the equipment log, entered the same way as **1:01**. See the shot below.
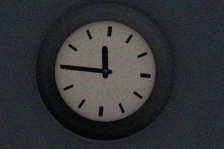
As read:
**11:45**
